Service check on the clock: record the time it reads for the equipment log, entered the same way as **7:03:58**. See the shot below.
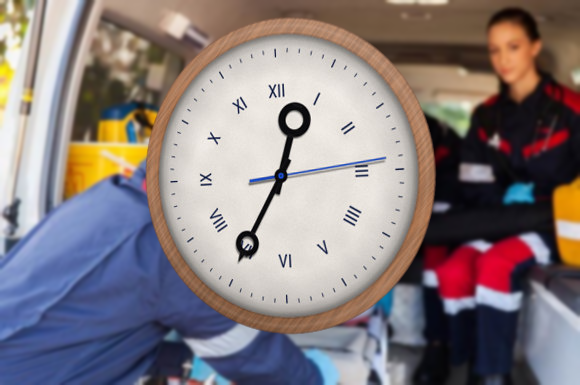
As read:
**12:35:14**
